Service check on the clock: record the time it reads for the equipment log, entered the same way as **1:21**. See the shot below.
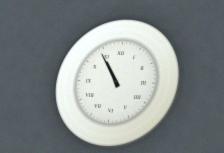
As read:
**10:54**
